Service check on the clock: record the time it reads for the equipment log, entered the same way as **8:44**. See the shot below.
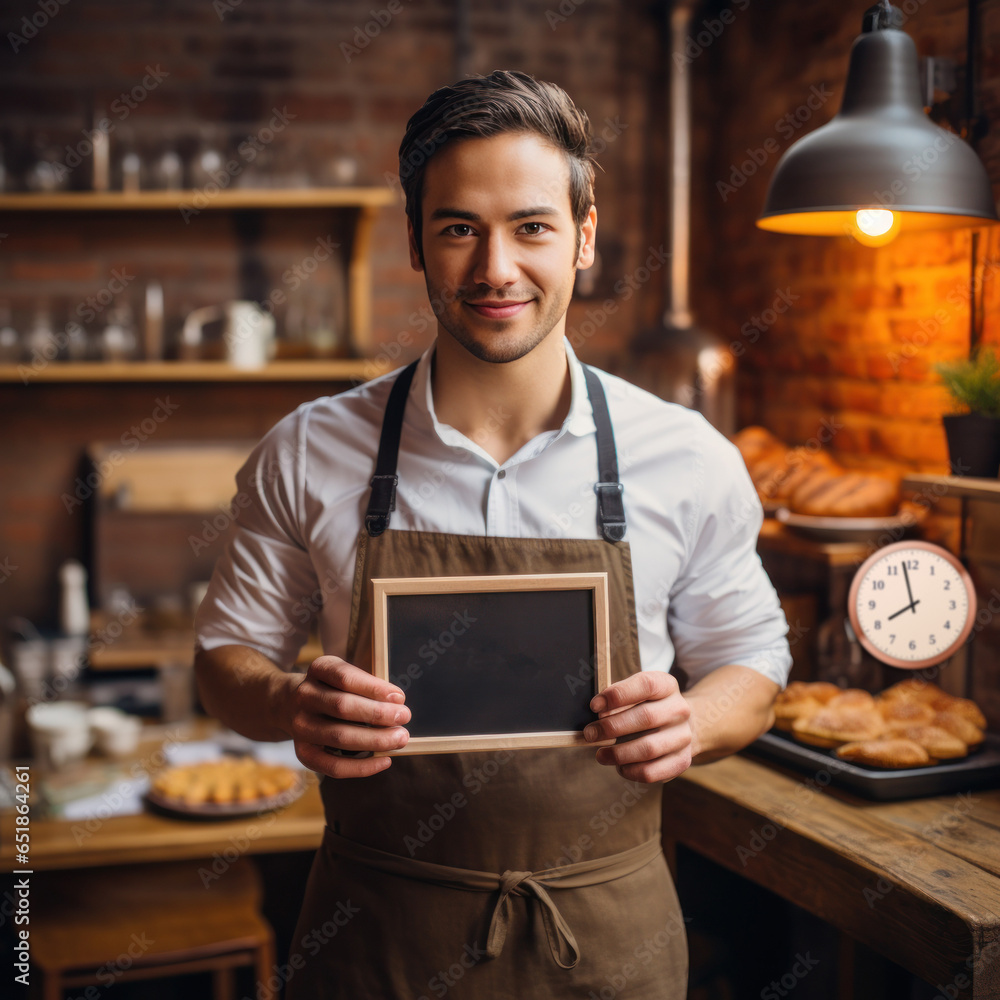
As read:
**7:58**
